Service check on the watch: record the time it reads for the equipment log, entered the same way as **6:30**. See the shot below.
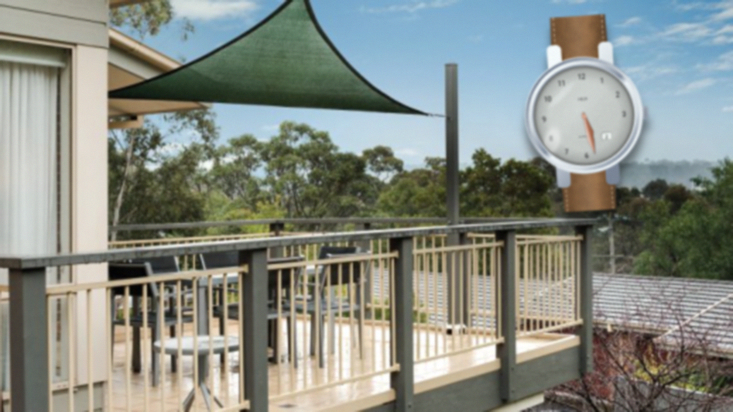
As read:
**5:28**
